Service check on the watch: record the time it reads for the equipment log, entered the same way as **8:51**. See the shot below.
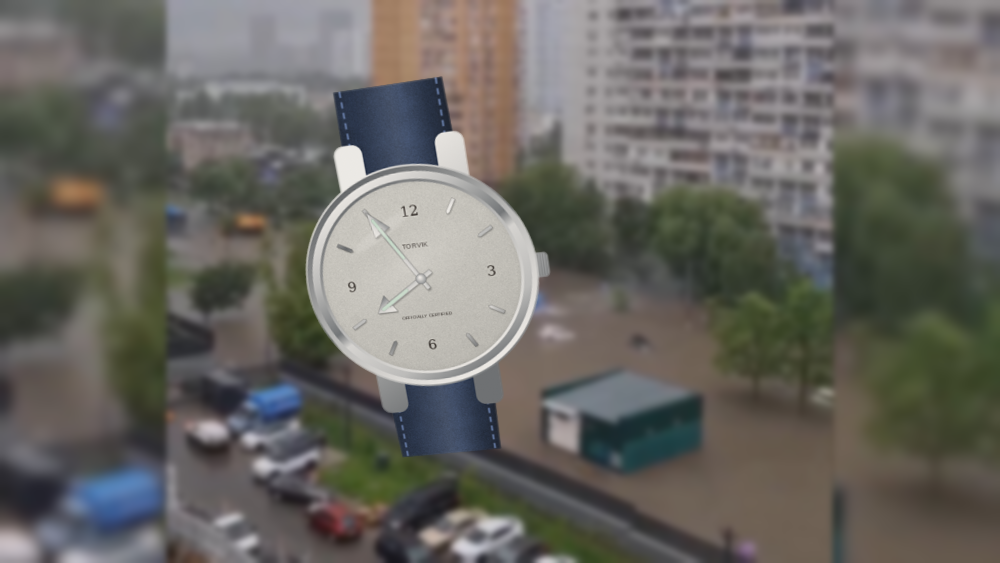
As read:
**7:55**
